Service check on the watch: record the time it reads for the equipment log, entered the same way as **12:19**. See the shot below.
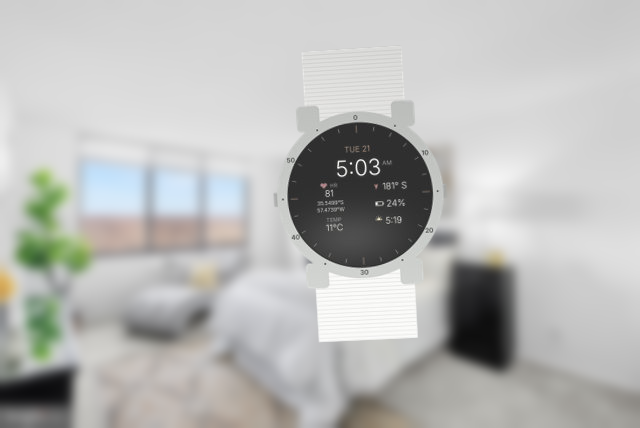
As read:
**5:03**
